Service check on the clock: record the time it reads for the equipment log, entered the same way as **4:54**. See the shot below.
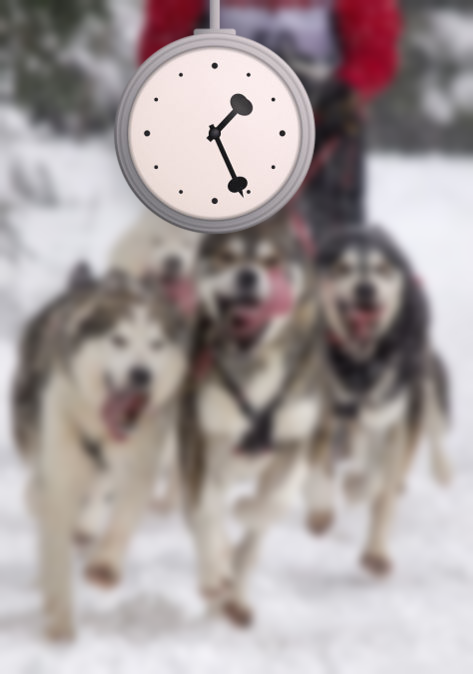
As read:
**1:26**
